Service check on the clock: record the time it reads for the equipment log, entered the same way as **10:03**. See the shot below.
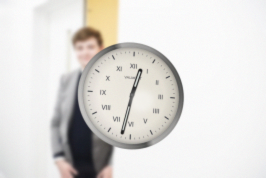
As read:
**12:32**
